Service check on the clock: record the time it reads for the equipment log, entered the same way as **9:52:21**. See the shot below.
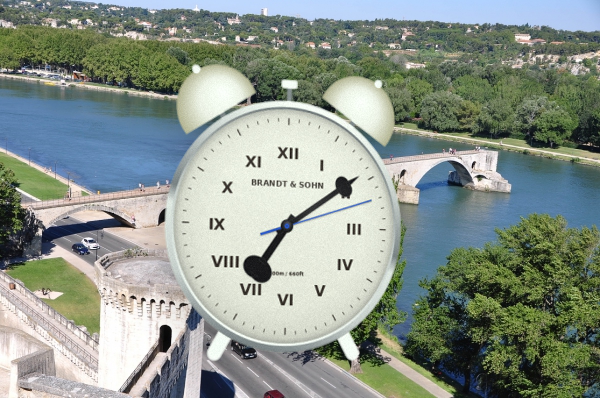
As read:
**7:09:12**
